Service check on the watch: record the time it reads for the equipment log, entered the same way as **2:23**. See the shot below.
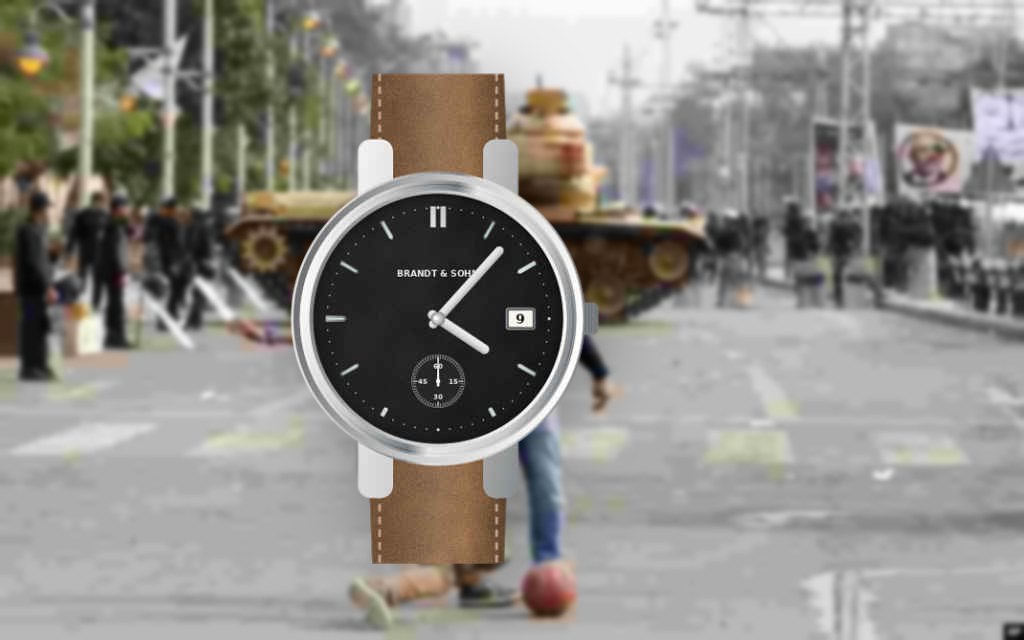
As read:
**4:07**
